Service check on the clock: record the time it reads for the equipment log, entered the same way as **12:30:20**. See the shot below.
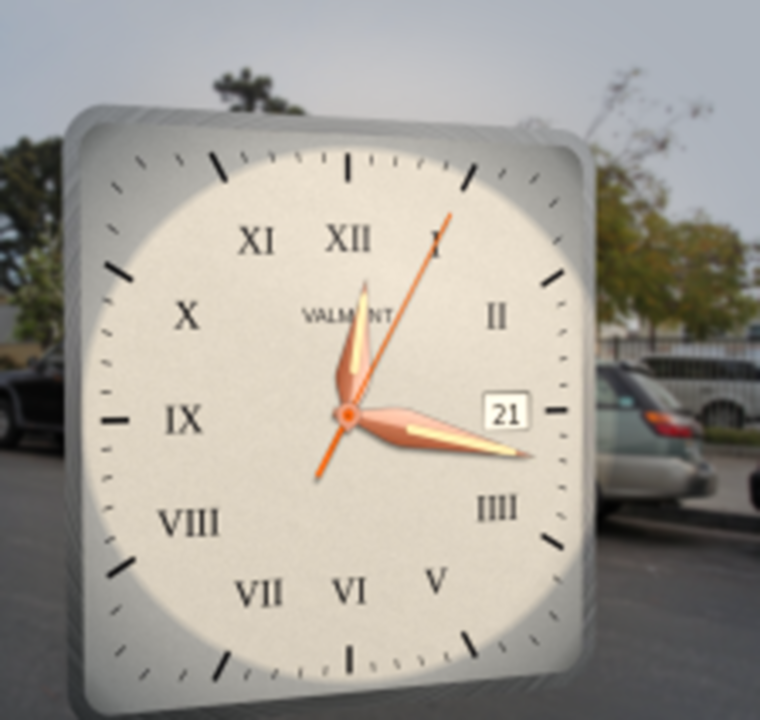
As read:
**12:17:05**
